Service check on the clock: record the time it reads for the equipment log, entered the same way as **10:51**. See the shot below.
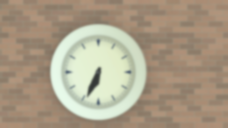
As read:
**6:34**
